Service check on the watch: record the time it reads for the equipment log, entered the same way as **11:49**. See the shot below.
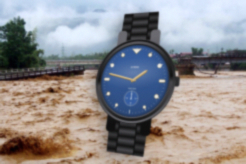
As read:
**1:47**
